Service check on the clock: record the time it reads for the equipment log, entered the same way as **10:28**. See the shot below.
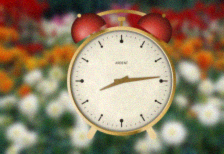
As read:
**8:14**
